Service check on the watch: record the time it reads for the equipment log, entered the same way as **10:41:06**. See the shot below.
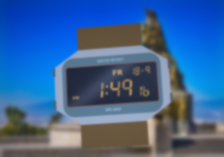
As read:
**1:49:16**
